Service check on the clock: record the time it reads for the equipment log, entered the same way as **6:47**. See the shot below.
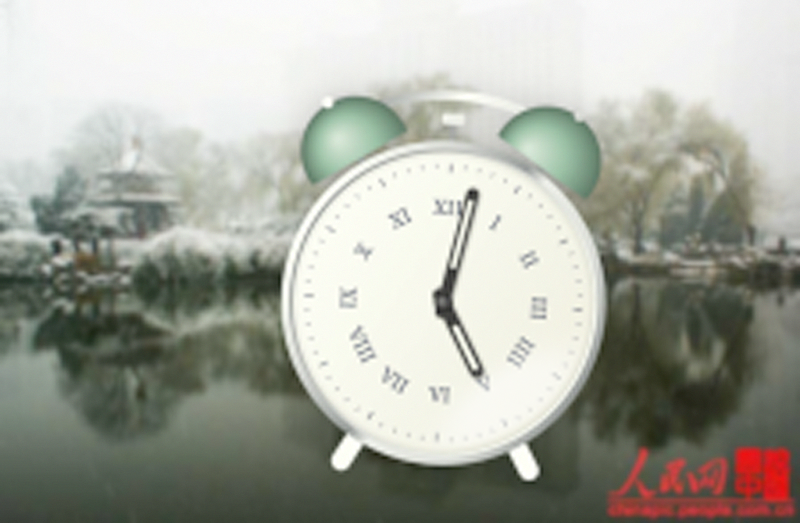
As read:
**5:02**
